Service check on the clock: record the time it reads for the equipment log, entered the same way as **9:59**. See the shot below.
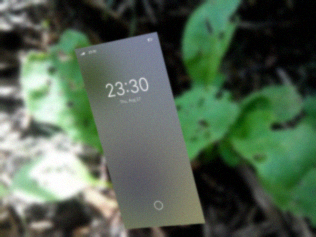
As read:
**23:30**
